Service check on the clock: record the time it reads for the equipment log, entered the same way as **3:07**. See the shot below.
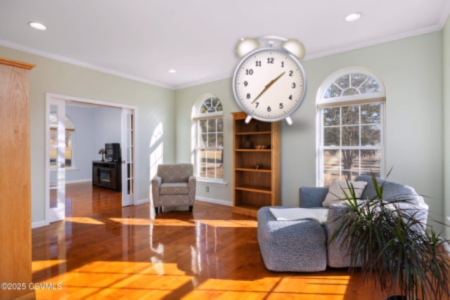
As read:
**1:37**
